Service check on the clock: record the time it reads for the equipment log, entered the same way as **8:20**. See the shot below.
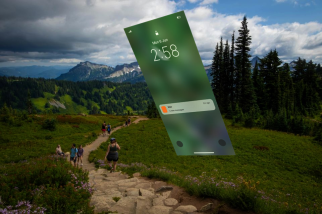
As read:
**2:58**
